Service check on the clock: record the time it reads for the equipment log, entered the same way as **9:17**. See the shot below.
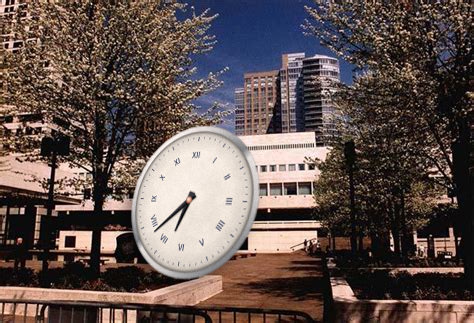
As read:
**6:38**
